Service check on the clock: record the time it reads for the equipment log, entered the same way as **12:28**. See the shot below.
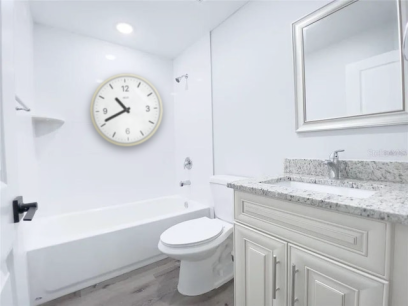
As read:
**10:41**
